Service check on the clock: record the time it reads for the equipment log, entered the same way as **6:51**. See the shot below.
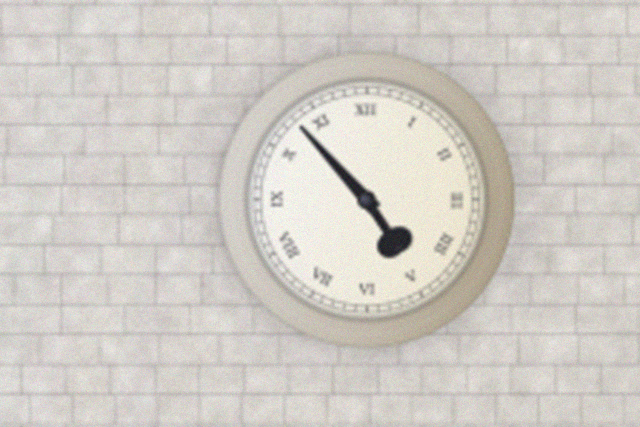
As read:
**4:53**
